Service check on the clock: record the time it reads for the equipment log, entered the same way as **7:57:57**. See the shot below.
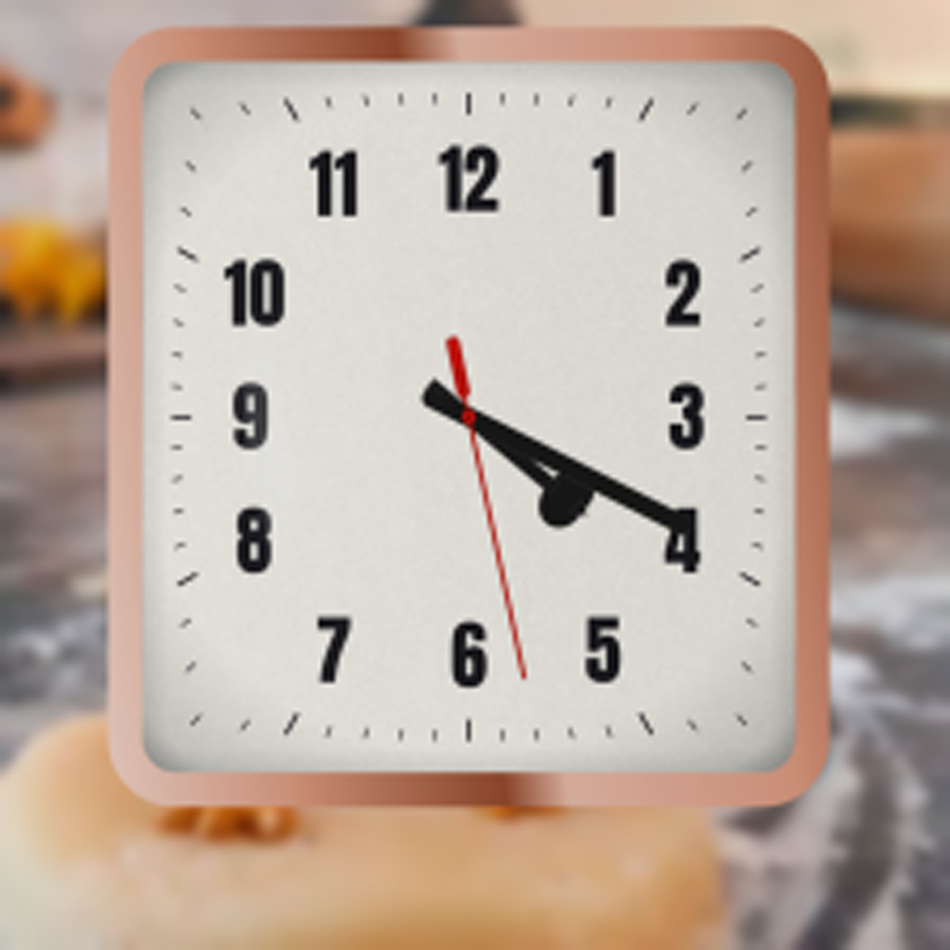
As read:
**4:19:28**
